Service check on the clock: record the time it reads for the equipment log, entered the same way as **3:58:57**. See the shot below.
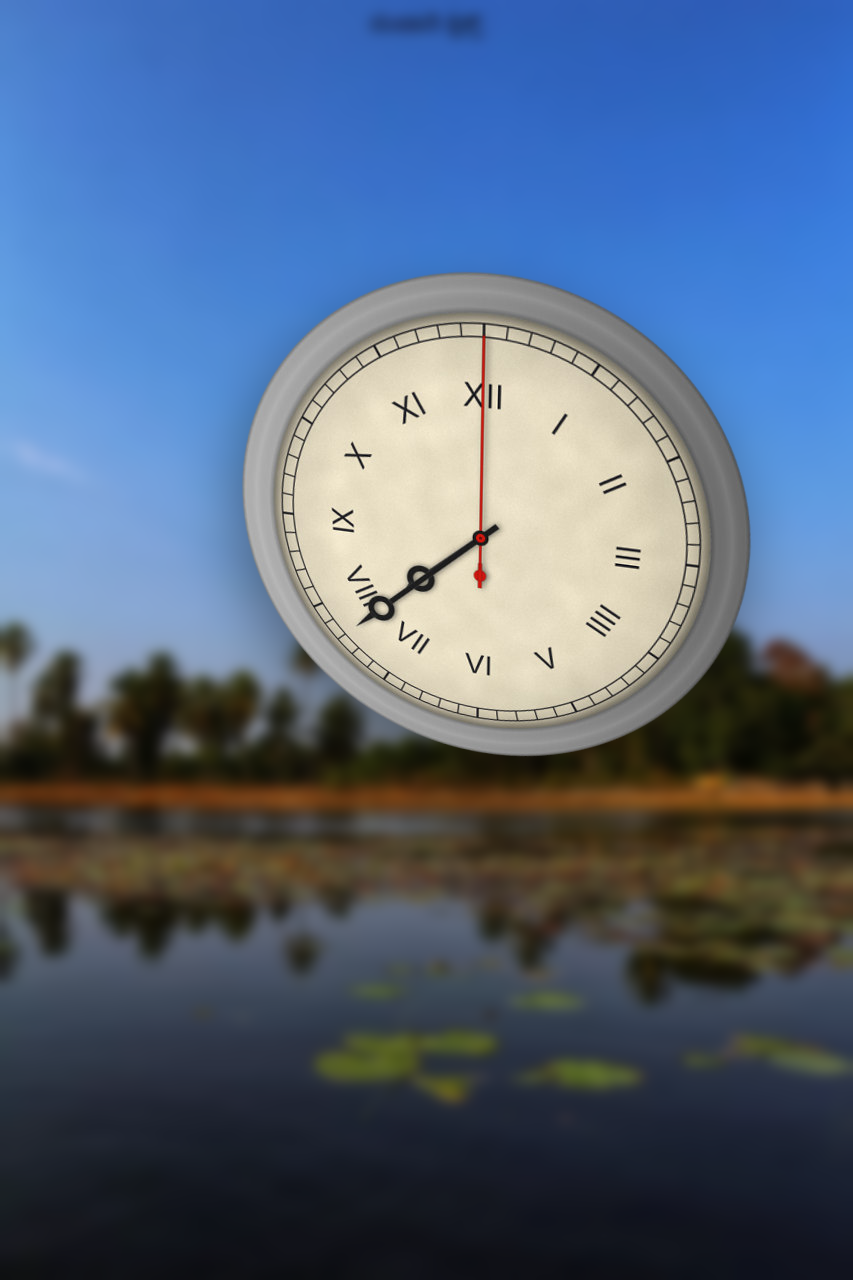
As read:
**7:38:00**
